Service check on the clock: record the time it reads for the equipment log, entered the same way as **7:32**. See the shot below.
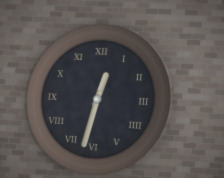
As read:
**12:32**
